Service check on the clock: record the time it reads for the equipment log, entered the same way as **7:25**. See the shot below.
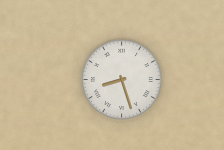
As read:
**8:27**
